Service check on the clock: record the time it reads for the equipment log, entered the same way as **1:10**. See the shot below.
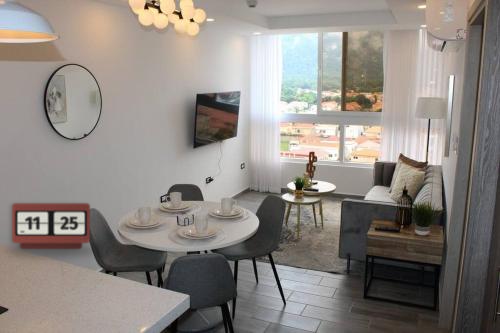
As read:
**11:25**
